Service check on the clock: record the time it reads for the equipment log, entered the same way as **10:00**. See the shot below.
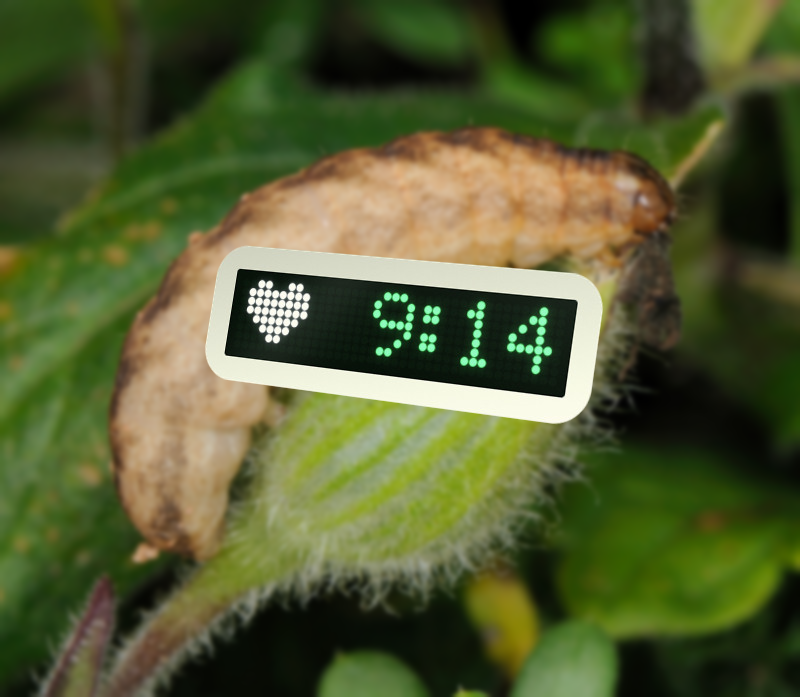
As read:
**9:14**
